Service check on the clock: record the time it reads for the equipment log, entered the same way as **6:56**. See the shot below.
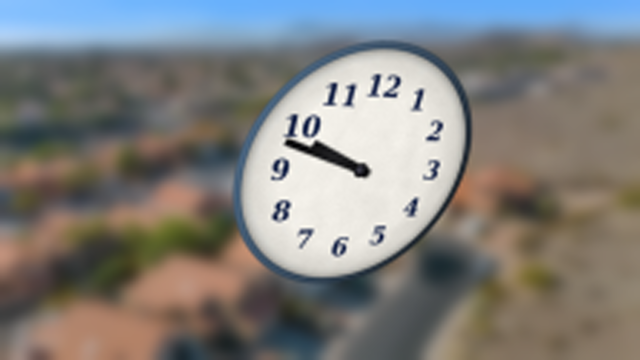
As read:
**9:48**
